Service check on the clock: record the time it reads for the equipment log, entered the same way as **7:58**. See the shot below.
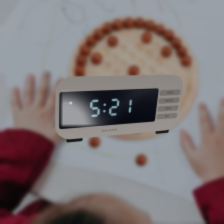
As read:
**5:21**
